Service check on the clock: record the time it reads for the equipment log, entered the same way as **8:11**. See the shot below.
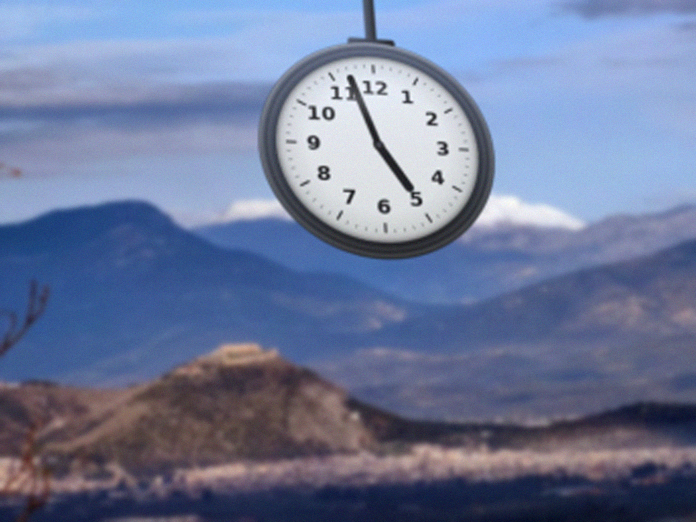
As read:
**4:57**
